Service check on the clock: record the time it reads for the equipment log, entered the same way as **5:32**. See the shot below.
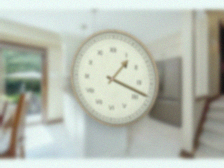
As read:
**1:18**
